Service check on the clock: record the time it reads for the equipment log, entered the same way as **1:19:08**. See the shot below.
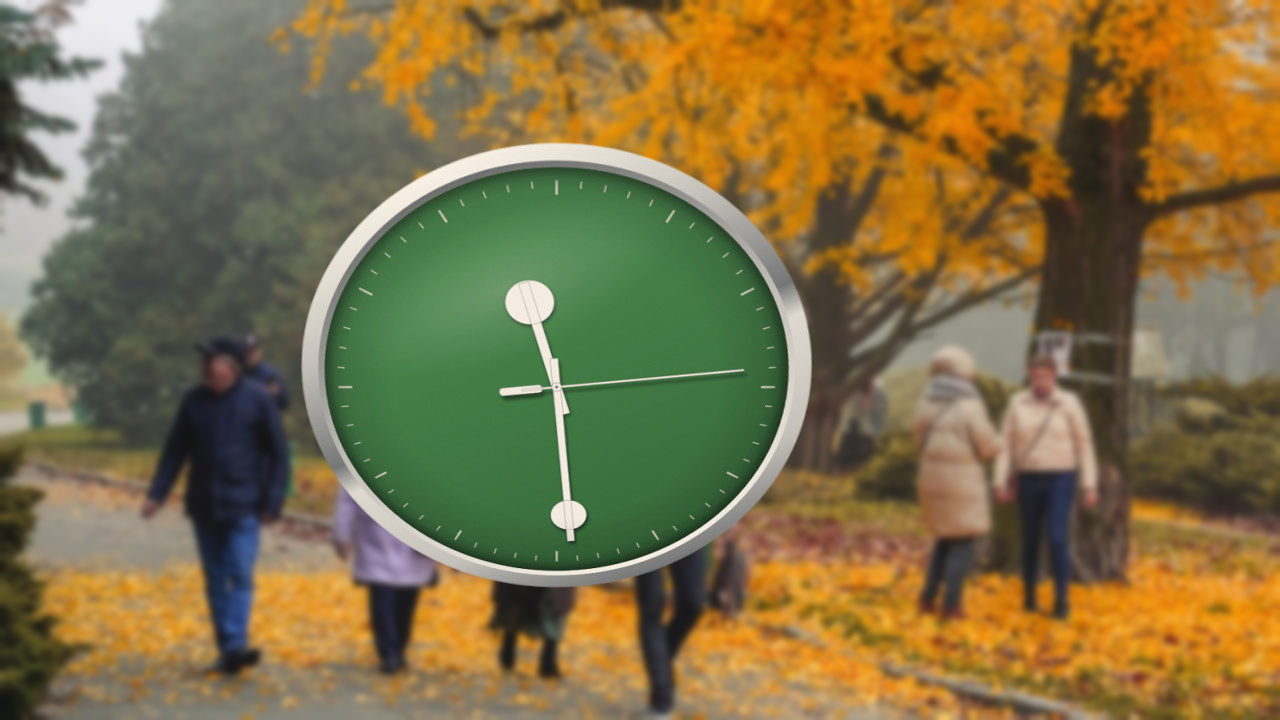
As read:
**11:29:14**
